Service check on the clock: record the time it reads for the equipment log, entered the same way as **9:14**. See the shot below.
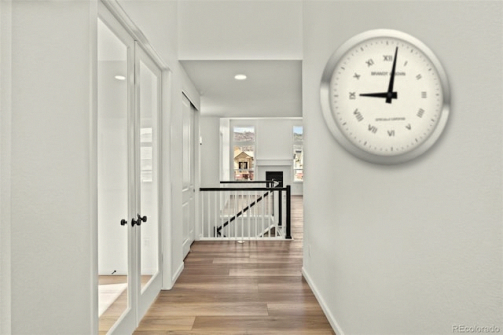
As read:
**9:02**
